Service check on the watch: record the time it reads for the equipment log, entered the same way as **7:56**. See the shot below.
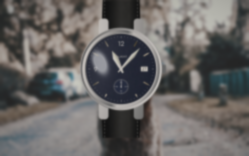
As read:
**11:07**
